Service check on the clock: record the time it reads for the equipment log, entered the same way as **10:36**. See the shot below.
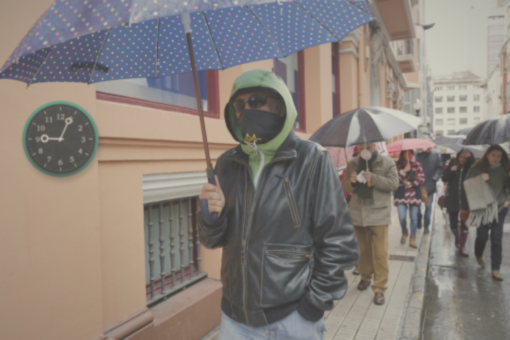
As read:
**9:04**
